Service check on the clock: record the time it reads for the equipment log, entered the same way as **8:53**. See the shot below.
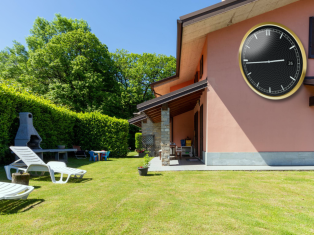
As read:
**2:44**
